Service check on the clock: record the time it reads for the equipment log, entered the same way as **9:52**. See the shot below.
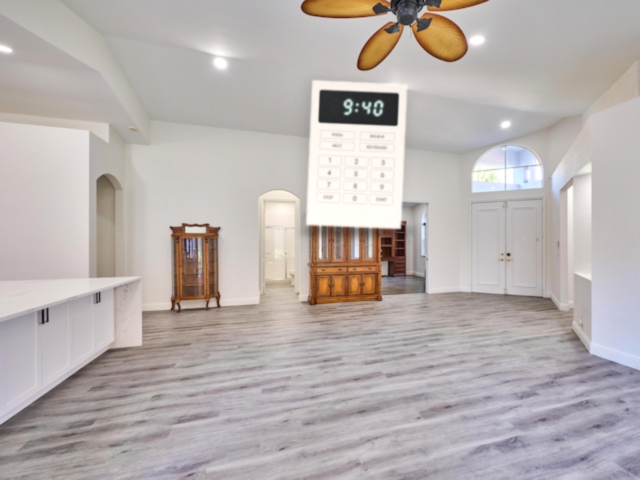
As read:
**9:40**
